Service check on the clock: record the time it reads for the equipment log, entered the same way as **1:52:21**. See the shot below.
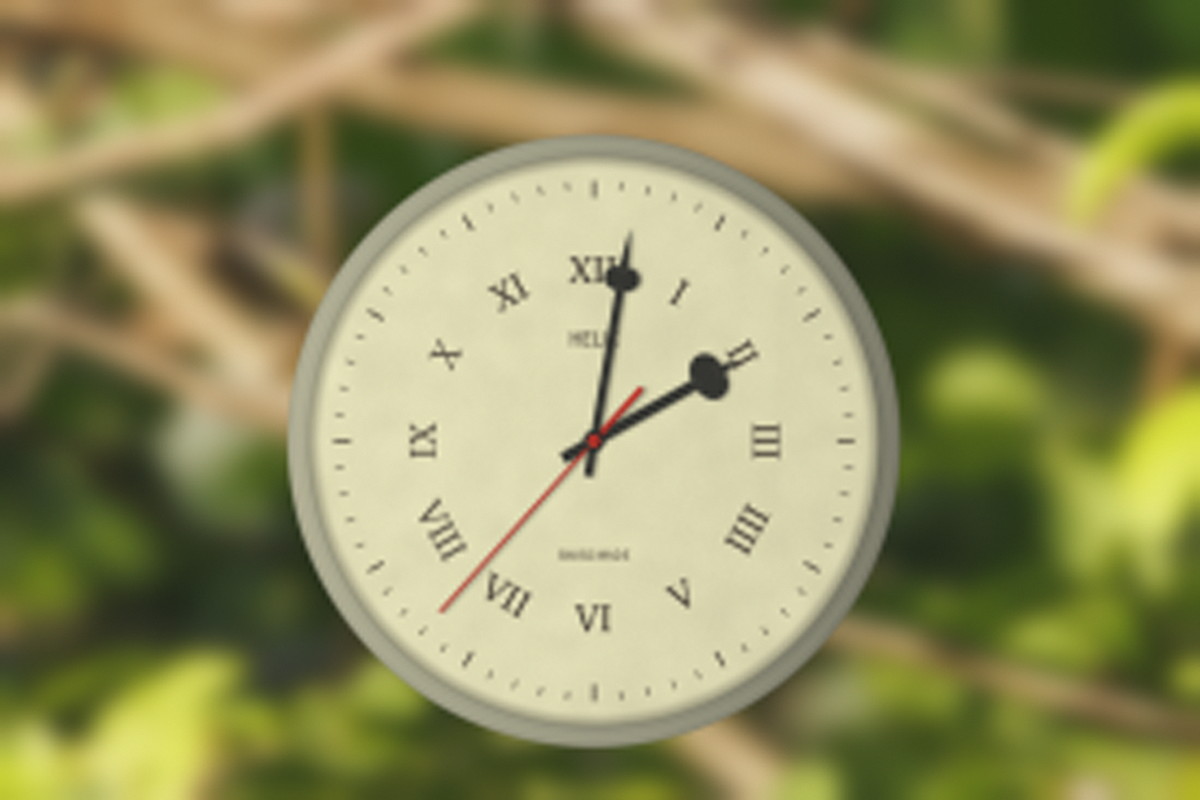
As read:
**2:01:37**
